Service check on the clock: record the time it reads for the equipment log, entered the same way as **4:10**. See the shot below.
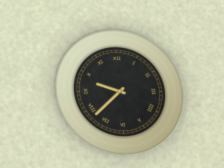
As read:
**9:38**
